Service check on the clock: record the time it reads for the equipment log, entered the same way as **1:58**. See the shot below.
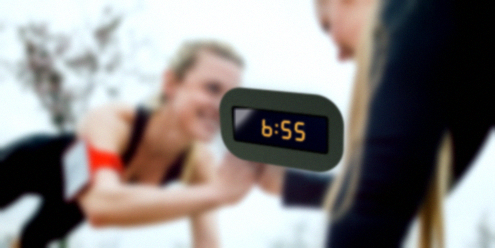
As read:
**6:55**
